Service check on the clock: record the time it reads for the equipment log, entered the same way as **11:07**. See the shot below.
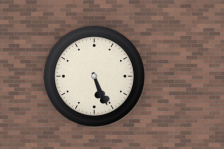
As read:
**5:26**
